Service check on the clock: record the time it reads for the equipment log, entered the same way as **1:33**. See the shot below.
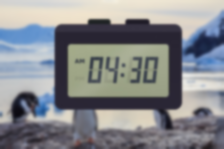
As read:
**4:30**
